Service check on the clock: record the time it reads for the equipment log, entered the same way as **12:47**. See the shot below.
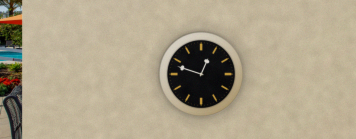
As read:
**12:48**
